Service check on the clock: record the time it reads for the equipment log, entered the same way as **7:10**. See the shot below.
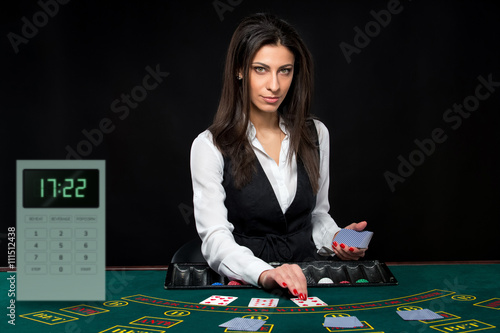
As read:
**17:22**
